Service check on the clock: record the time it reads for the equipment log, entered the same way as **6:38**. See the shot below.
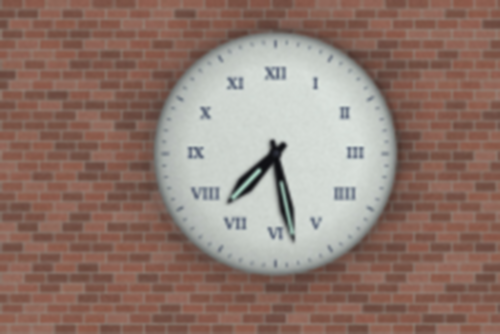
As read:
**7:28**
